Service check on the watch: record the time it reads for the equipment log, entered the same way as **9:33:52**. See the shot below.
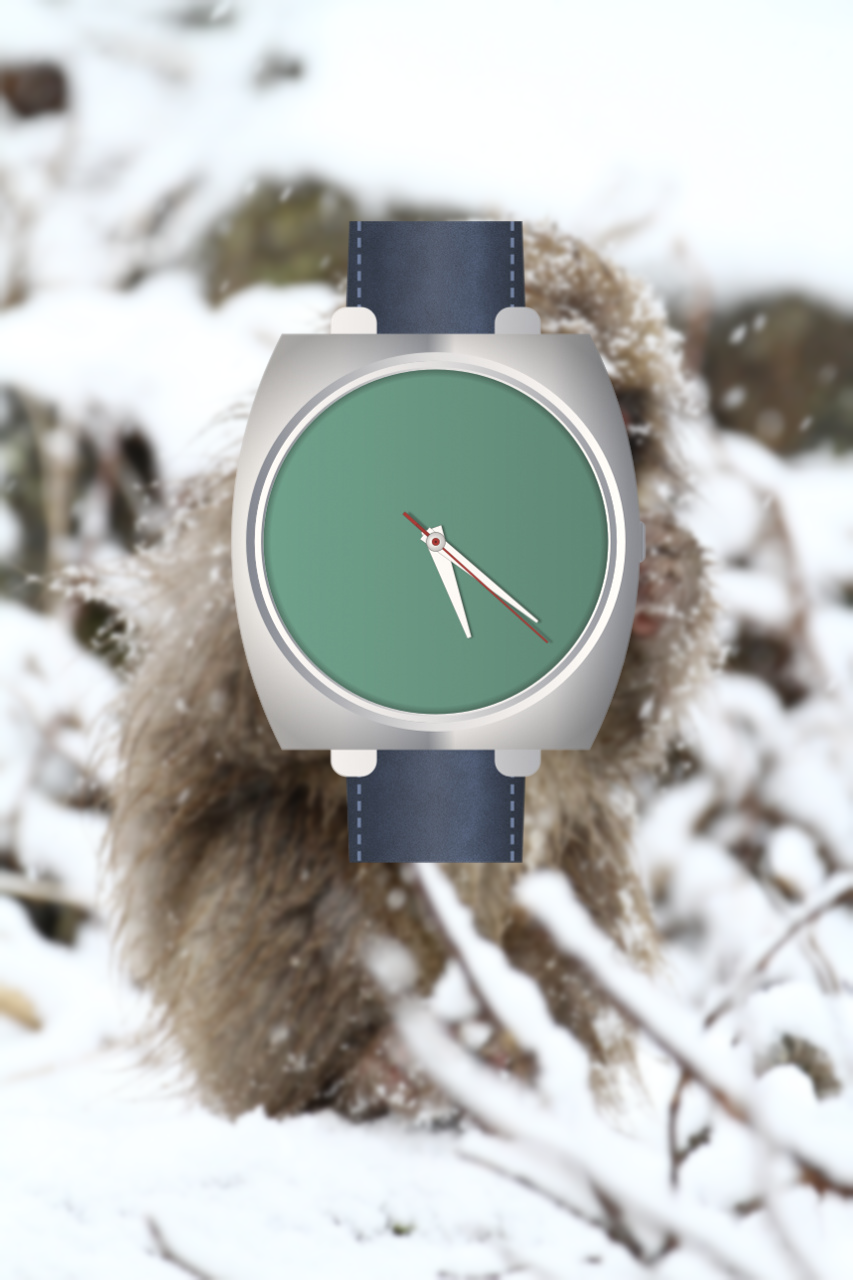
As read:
**5:21:22**
